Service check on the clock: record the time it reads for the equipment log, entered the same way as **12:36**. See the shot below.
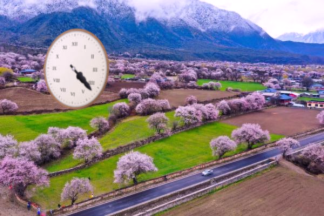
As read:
**4:22**
